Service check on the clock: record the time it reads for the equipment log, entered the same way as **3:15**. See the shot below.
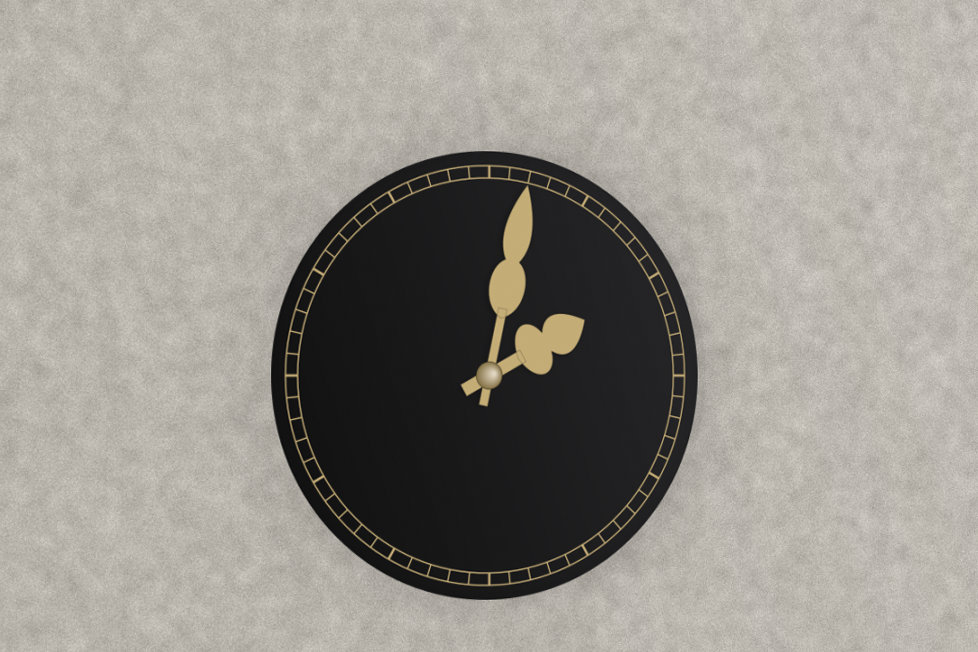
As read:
**2:02**
